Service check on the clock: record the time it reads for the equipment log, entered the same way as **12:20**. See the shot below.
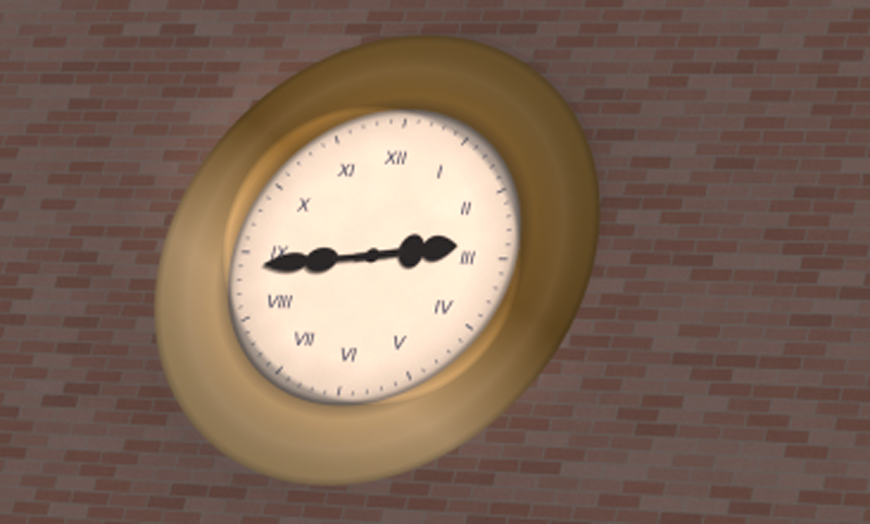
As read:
**2:44**
